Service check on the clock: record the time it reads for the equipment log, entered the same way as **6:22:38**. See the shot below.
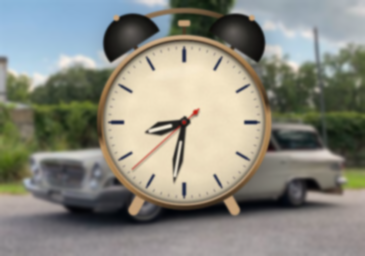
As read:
**8:31:38**
